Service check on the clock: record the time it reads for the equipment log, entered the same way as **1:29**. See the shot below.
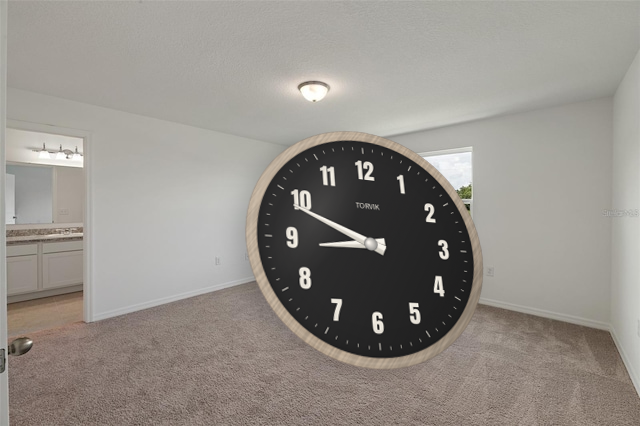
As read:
**8:49**
